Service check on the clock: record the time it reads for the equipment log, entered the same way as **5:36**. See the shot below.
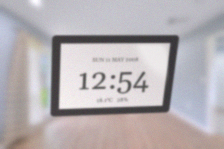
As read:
**12:54**
